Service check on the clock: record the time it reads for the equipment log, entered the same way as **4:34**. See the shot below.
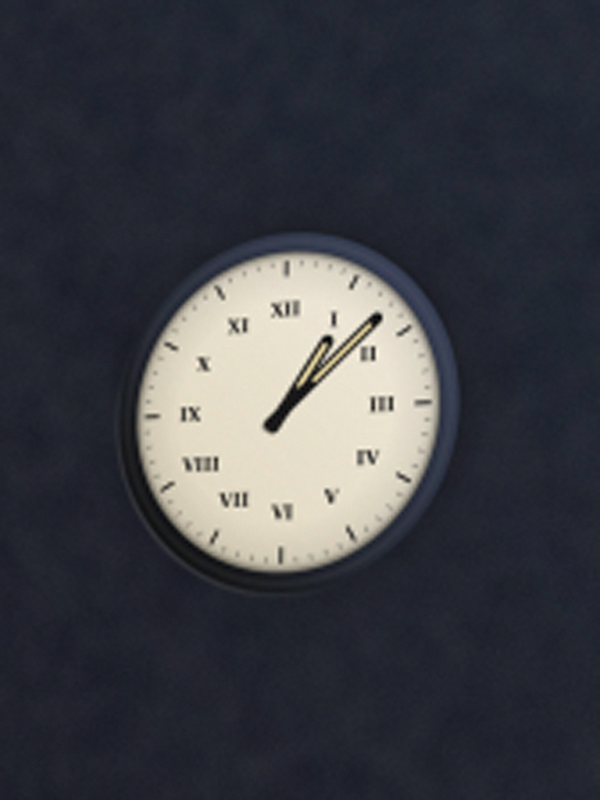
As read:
**1:08**
